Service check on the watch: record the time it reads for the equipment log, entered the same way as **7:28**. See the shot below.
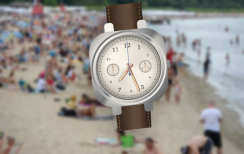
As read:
**7:27**
